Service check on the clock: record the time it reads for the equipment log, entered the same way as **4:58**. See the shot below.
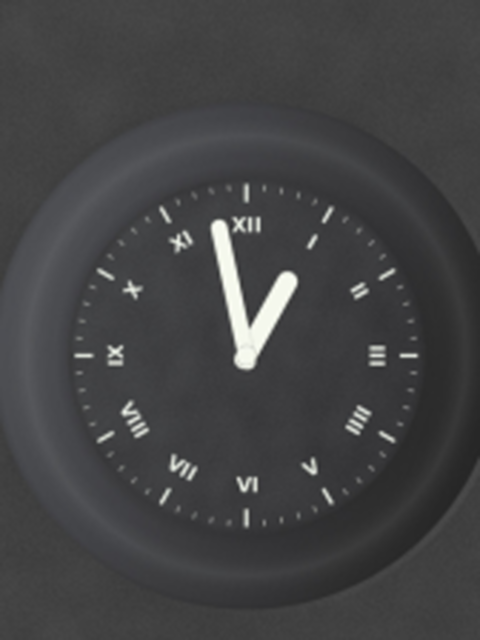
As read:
**12:58**
